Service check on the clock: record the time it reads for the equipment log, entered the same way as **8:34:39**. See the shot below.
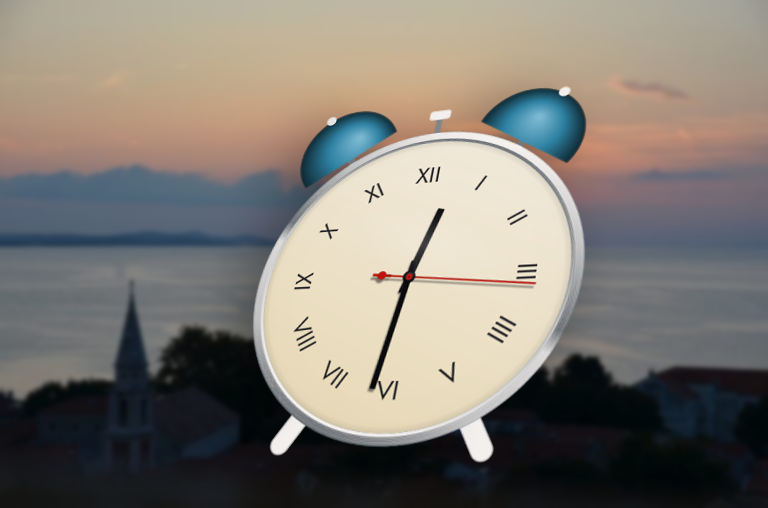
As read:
**12:31:16**
